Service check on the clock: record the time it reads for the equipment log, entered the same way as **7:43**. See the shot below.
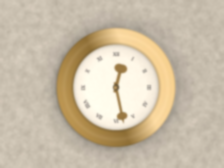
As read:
**12:28**
